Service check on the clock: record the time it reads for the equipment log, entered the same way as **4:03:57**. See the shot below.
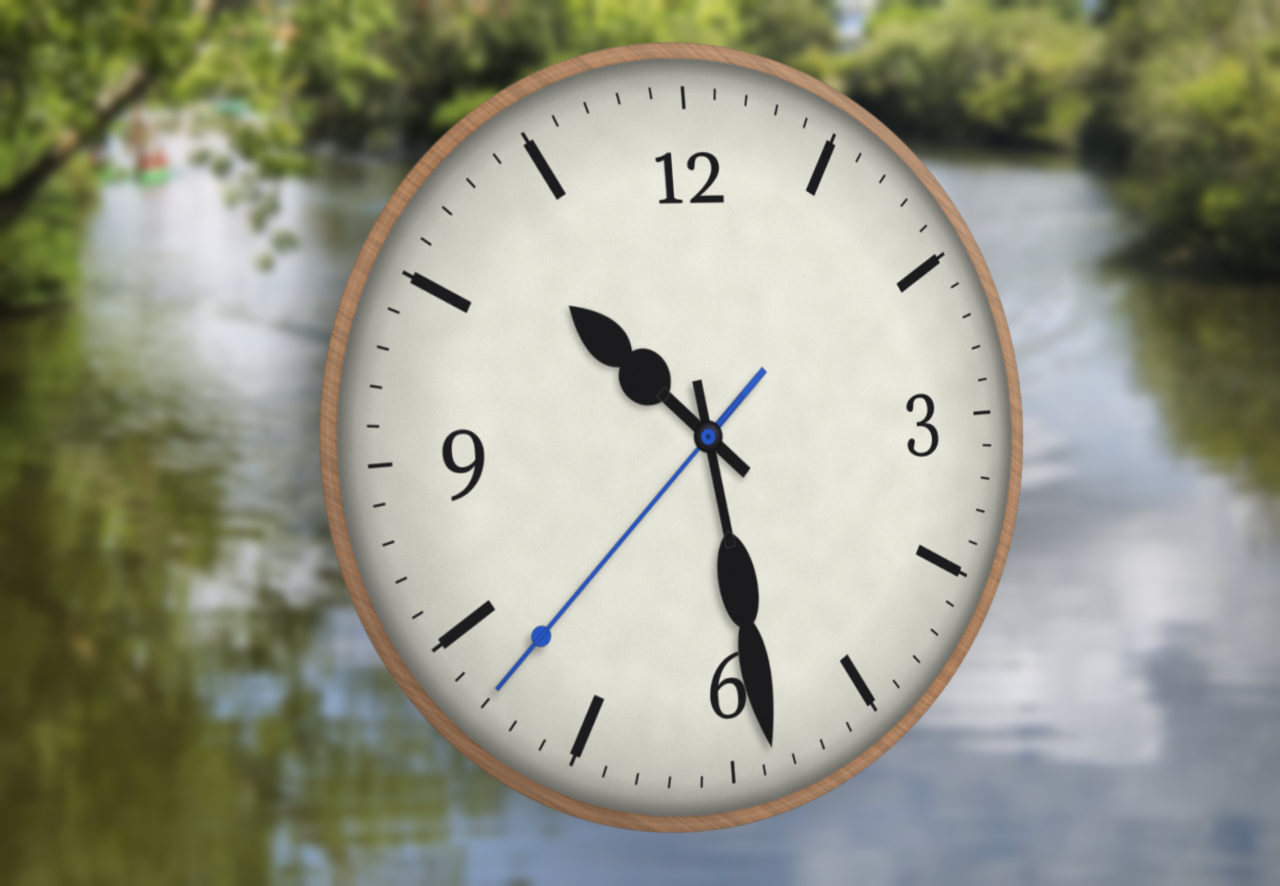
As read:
**10:28:38**
